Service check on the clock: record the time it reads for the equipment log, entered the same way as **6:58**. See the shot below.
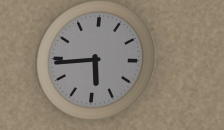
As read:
**5:44**
